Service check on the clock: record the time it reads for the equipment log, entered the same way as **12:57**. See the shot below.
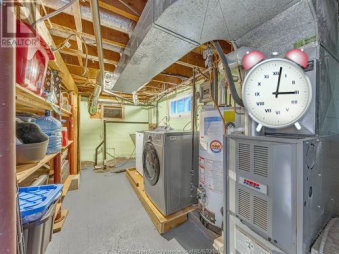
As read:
**3:02**
